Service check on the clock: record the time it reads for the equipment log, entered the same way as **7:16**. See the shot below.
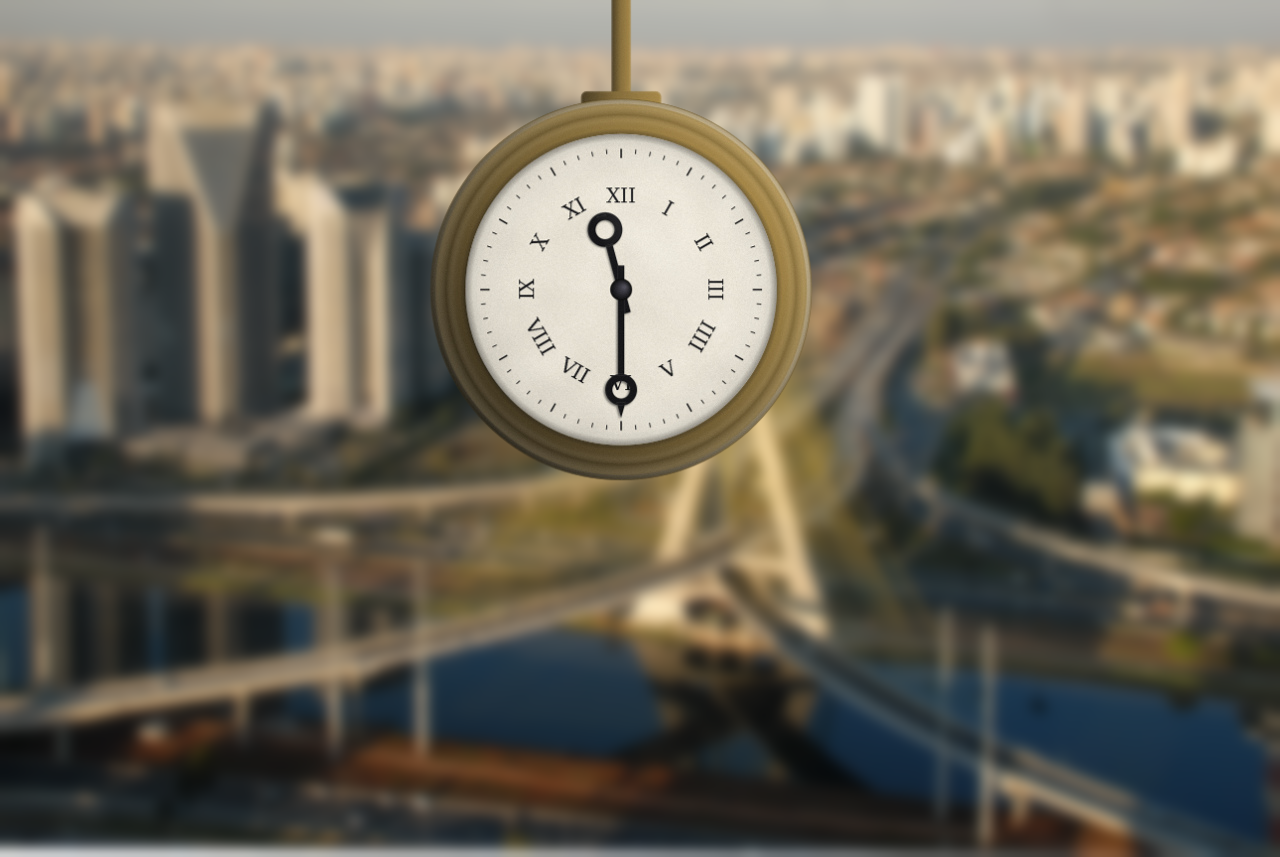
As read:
**11:30**
